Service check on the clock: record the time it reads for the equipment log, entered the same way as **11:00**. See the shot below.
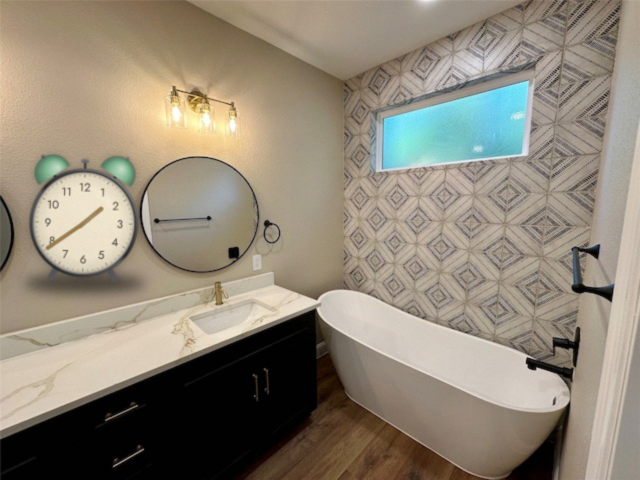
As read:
**1:39**
